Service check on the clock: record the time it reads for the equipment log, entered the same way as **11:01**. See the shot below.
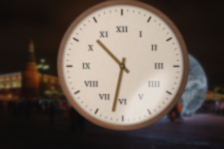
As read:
**10:32**
